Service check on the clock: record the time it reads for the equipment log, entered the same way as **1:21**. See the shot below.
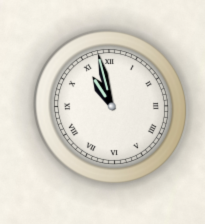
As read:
**10:58**
